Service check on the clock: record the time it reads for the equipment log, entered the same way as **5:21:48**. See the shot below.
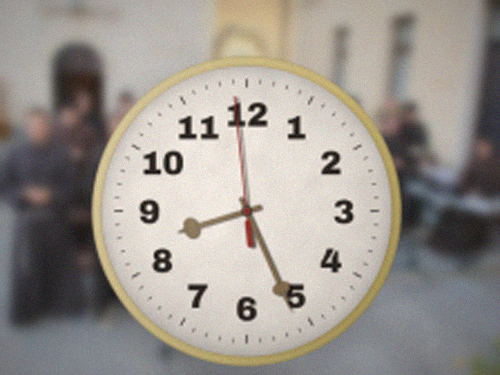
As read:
**8:25:59**
